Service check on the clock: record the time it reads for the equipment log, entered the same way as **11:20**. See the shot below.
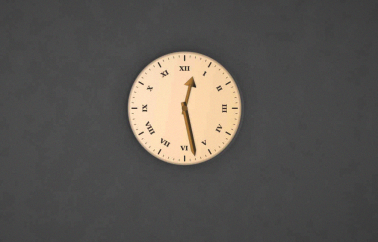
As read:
**12:28**
